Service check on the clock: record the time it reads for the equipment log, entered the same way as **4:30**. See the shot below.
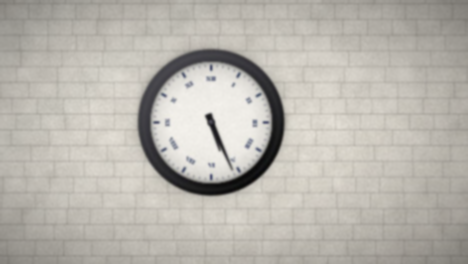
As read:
**5:26**
